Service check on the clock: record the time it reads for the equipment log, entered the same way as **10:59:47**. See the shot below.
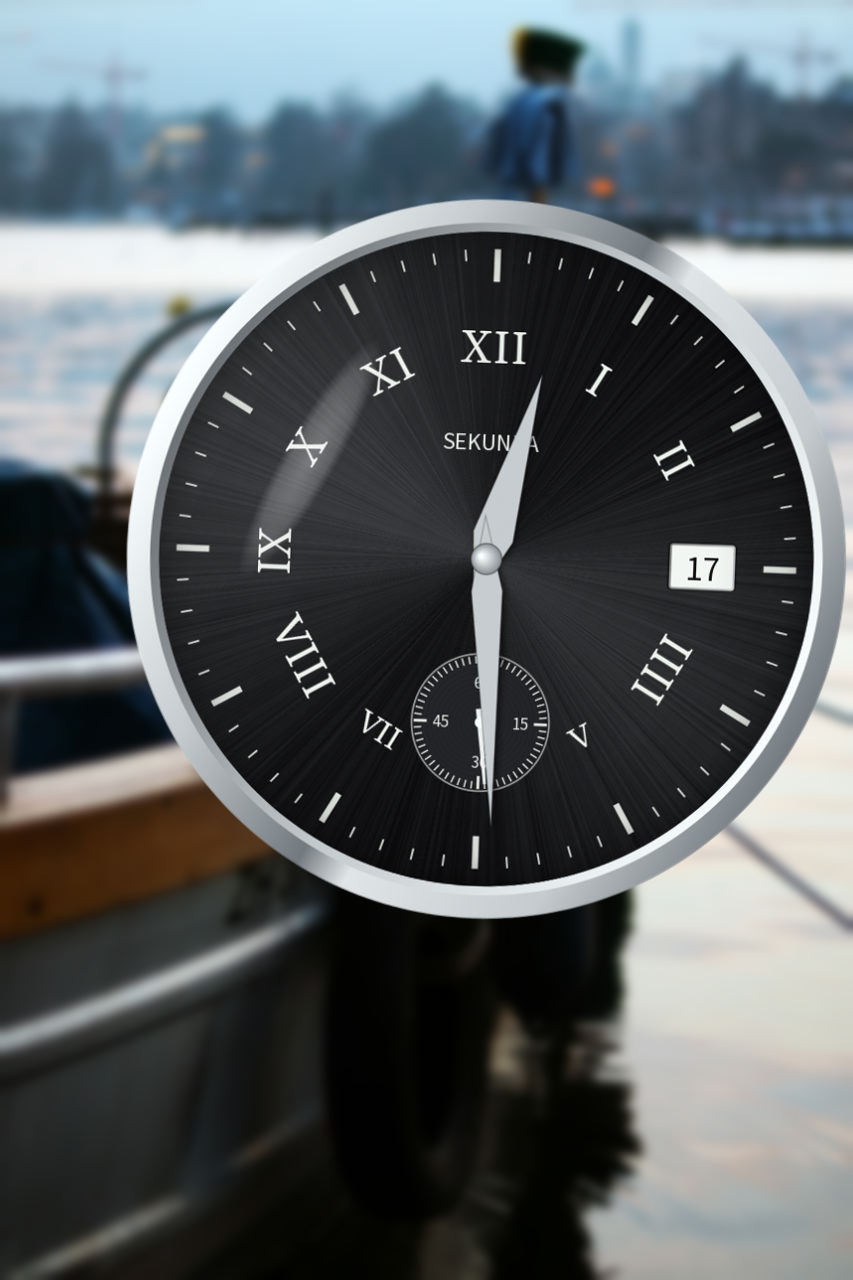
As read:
**12:29:29**
